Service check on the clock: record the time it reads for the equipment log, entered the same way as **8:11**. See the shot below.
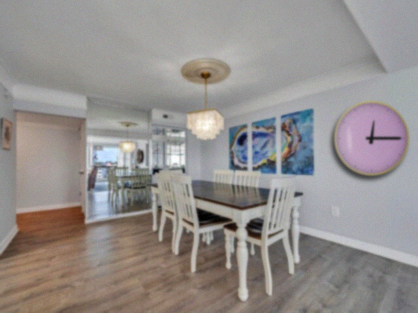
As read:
**12:15**
